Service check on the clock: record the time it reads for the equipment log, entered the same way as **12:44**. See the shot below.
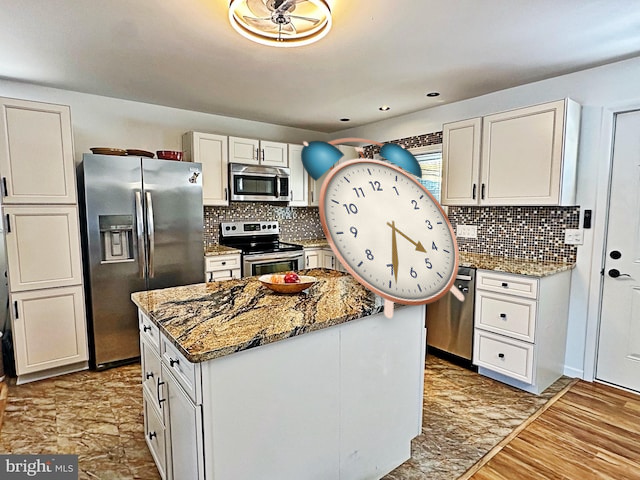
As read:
**4:34**
